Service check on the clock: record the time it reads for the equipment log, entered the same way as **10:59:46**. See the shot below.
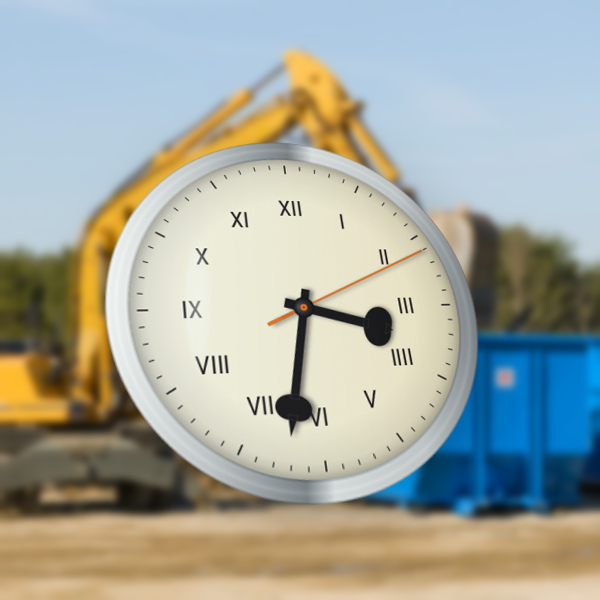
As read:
**3:32:11**
